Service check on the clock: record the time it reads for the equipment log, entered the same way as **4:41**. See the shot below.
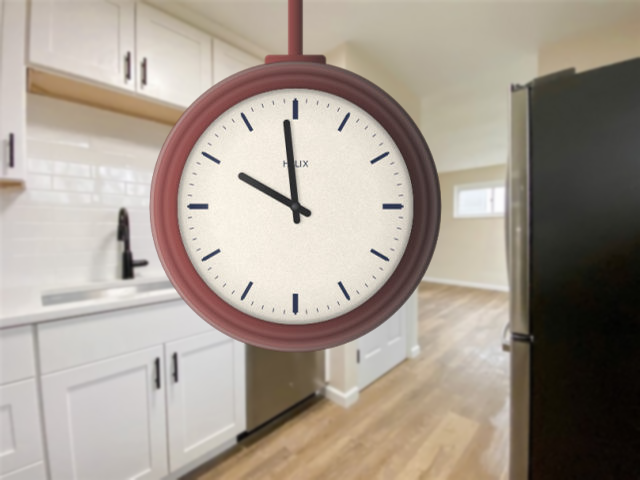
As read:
**9:59**
